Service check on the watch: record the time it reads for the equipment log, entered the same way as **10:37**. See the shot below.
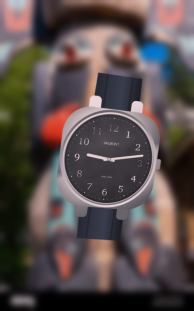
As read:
**9:13**
